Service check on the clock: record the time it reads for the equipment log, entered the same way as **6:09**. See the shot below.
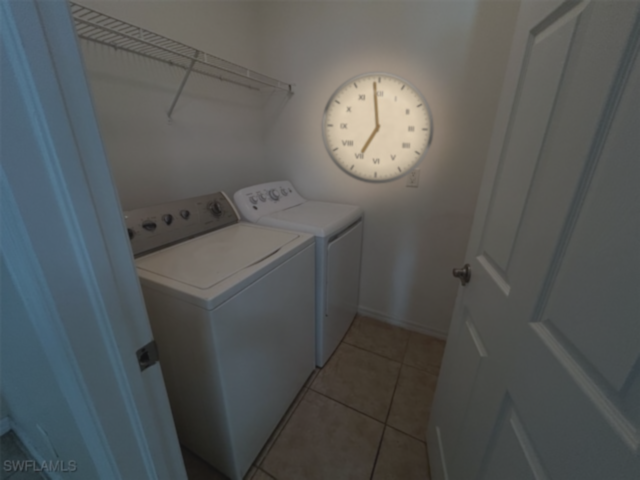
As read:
**6:59**
